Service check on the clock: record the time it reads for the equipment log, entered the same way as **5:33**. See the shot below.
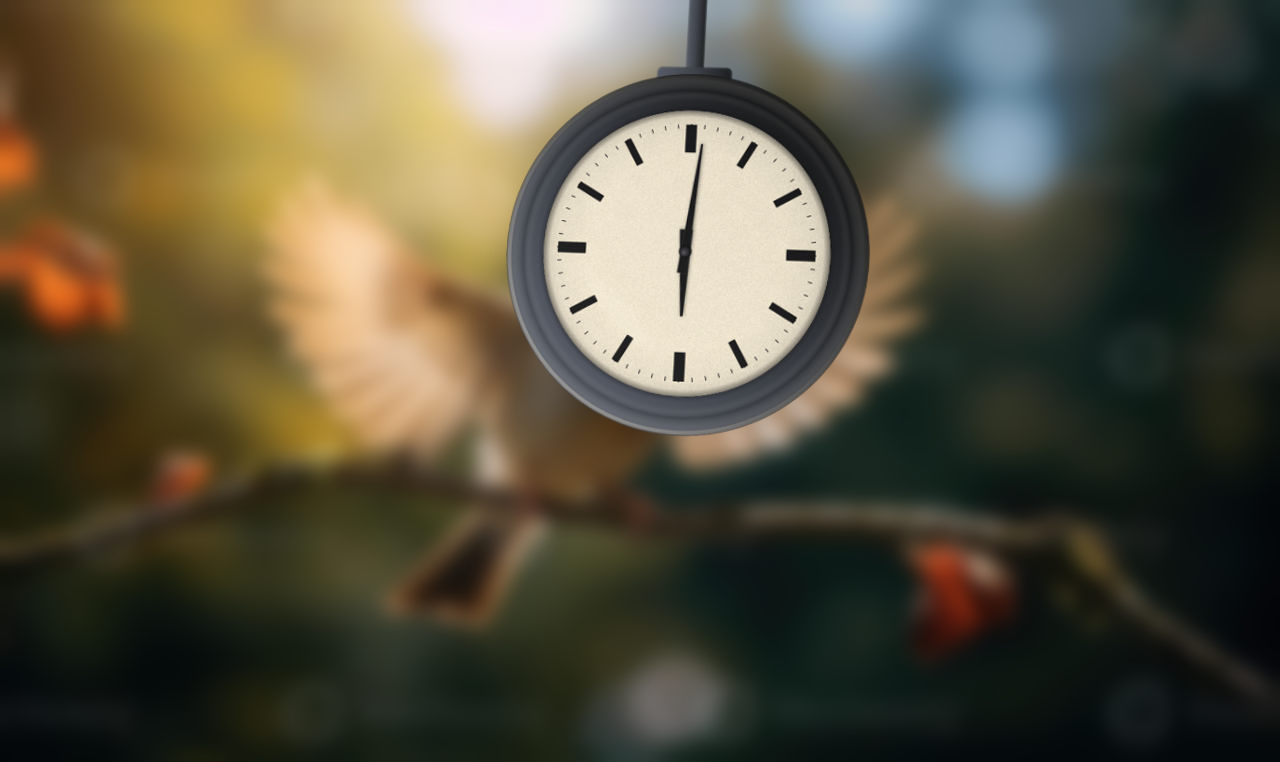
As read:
**6:01**
